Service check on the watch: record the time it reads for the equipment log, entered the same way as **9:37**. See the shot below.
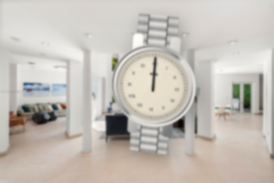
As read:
**12:00**
